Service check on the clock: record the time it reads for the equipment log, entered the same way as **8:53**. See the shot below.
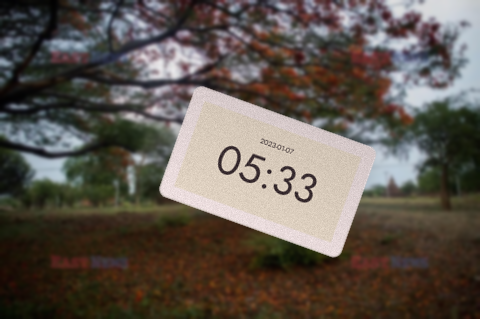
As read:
**5:33**
